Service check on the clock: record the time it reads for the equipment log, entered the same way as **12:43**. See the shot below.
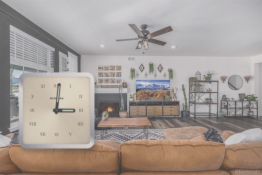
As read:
**3:01**
